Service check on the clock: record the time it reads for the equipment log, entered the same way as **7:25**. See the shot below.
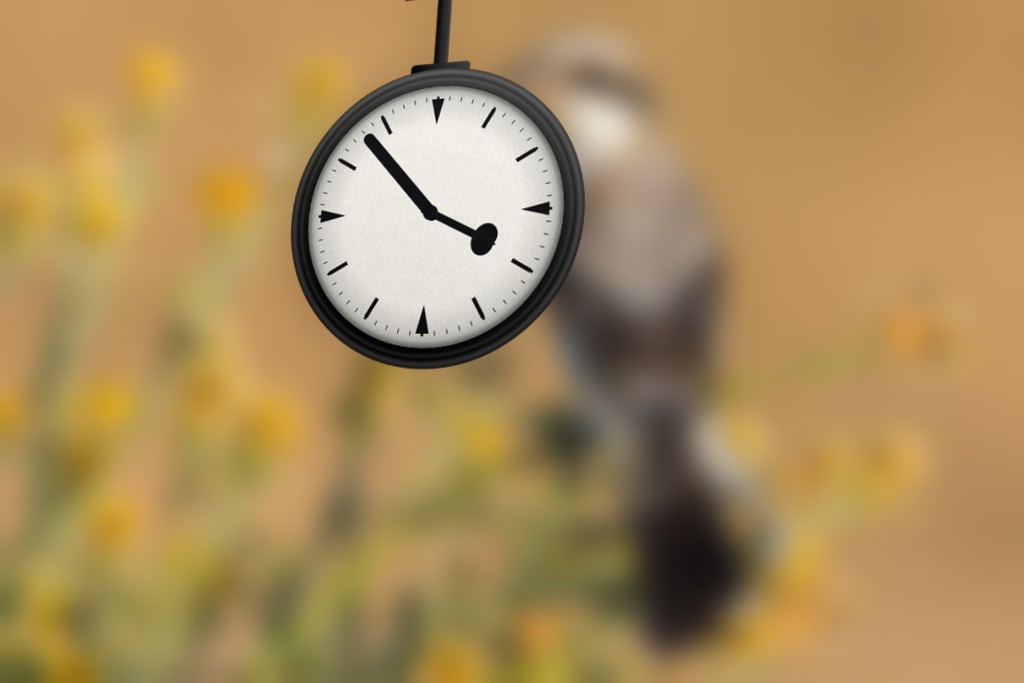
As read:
**3:53**
